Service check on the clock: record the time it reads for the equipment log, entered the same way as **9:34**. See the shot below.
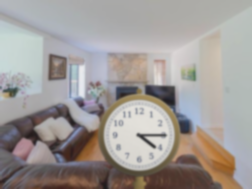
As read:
**4:15**
